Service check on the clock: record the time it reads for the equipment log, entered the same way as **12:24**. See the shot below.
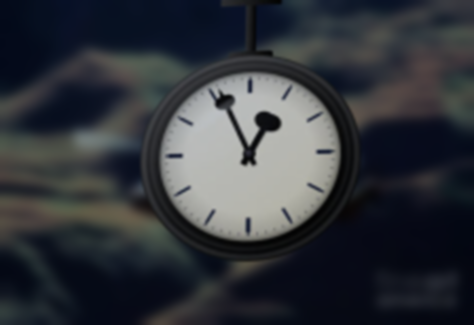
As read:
**12:56**
